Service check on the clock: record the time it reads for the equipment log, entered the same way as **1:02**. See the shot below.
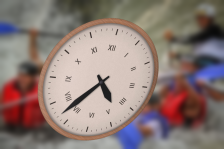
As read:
**4:37**
